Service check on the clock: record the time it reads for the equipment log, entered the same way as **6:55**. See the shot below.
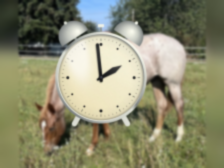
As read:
**1:59**
